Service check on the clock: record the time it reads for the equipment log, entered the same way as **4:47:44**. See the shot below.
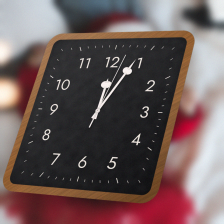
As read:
**12:04:02**
